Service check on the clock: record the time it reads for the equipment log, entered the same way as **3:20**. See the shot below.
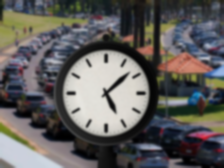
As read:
**5:08**
